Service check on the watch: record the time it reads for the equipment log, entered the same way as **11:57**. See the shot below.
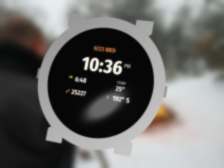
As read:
**10:36**
